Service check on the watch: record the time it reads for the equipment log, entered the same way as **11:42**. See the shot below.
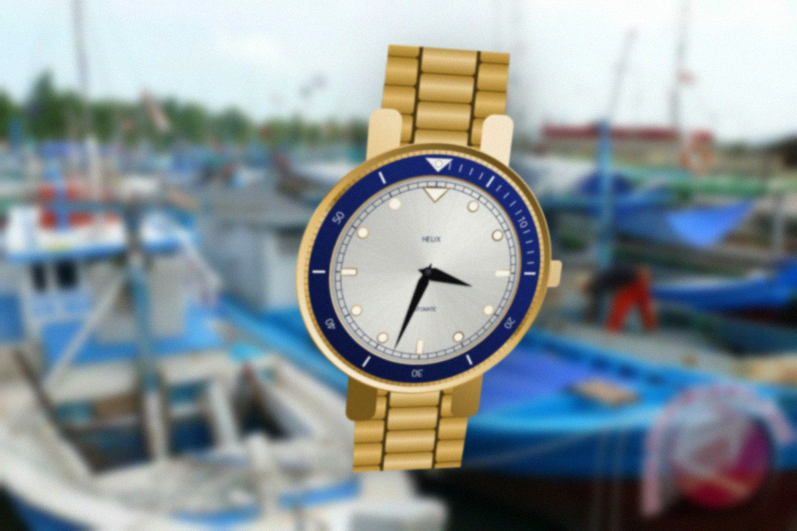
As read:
**3:33**
